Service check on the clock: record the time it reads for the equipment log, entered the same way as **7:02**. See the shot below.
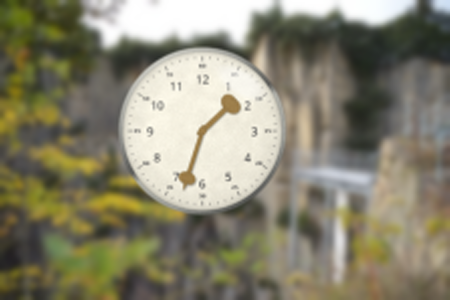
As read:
**1:33**
